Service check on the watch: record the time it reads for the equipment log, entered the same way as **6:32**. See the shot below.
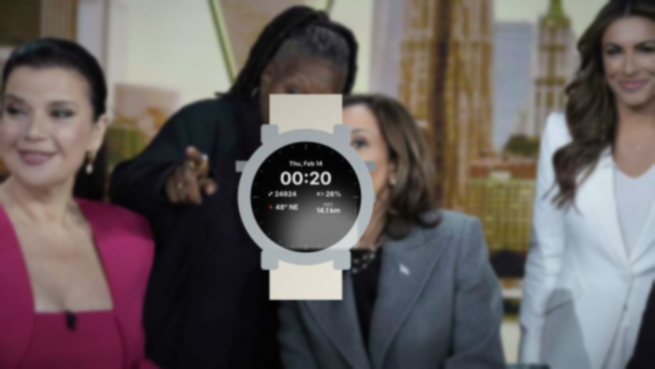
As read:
**0:20**
